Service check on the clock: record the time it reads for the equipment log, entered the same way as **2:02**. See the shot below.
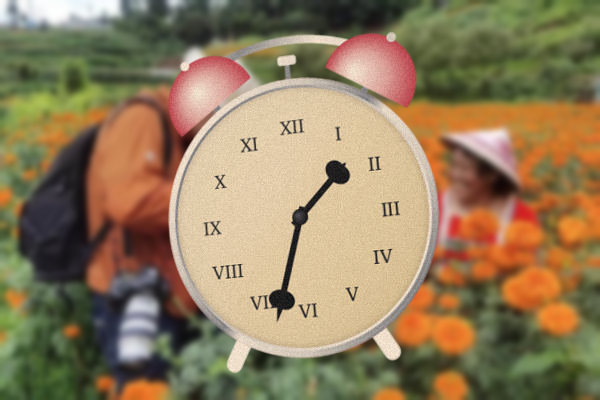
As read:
**1:33**
